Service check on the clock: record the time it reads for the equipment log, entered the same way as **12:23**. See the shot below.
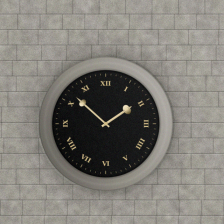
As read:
**1:52**
